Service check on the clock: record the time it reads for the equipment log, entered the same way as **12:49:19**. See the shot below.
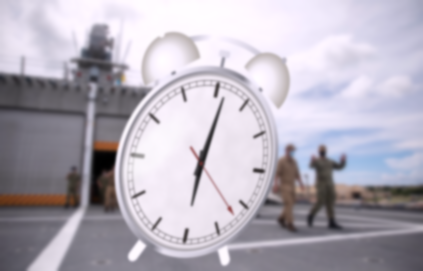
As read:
**6:01:22**
